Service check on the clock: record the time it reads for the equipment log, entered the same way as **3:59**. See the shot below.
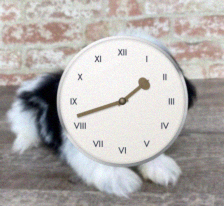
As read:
**1:42**
